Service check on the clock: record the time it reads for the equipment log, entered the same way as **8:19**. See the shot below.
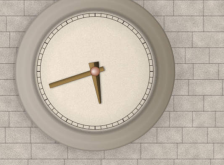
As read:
**5:42**
